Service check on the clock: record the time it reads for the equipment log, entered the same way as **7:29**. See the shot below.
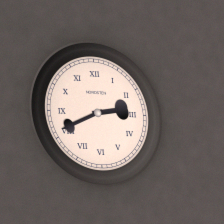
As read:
**2:41**
